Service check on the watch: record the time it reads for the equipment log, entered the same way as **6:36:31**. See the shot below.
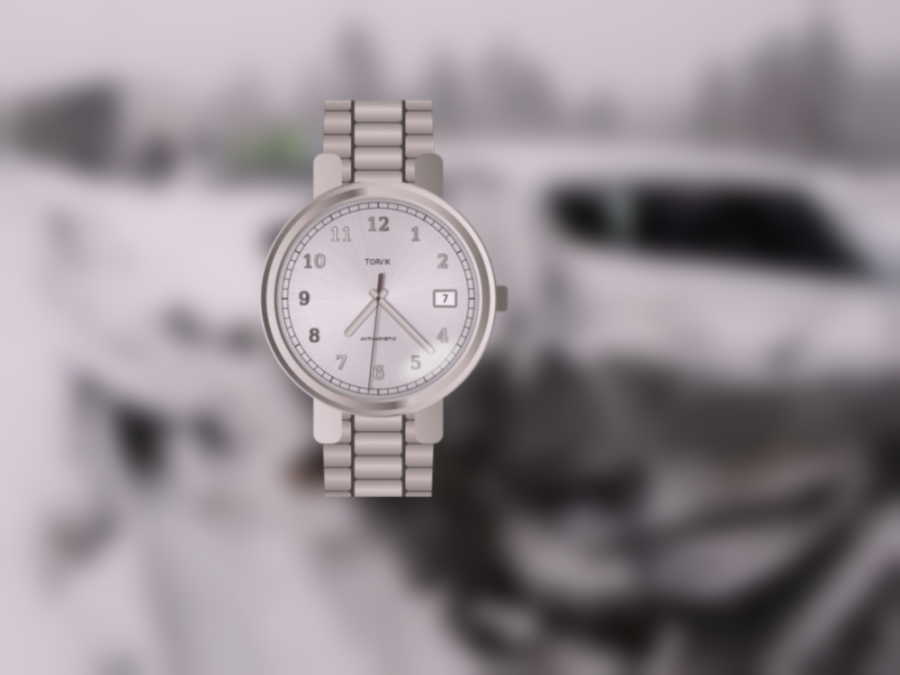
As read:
**7:22:31**
